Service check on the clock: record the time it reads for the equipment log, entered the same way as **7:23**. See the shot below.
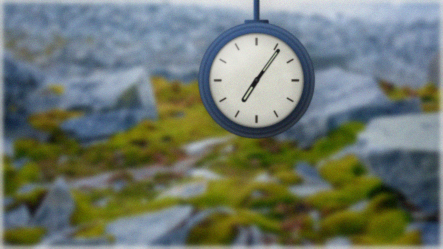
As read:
**7:06**
